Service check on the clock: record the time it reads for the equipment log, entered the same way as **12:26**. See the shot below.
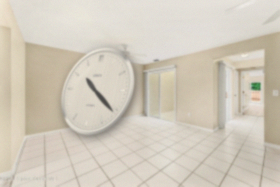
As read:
**10:21**
